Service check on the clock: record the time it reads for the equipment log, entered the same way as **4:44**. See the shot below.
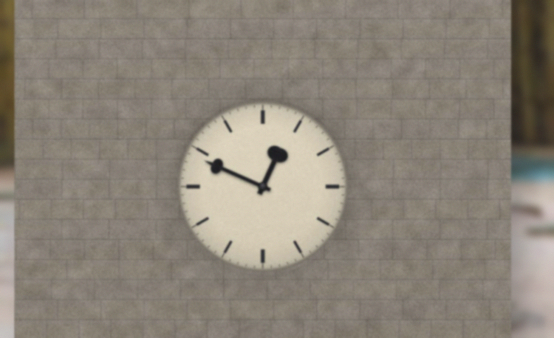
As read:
**12:49**
